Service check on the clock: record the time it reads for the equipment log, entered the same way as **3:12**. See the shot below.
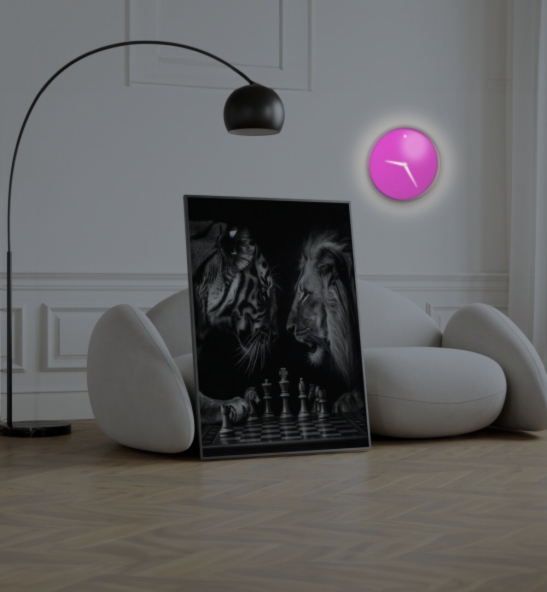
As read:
**9:25**
